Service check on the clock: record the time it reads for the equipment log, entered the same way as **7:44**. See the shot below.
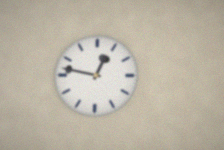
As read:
**12:47**
